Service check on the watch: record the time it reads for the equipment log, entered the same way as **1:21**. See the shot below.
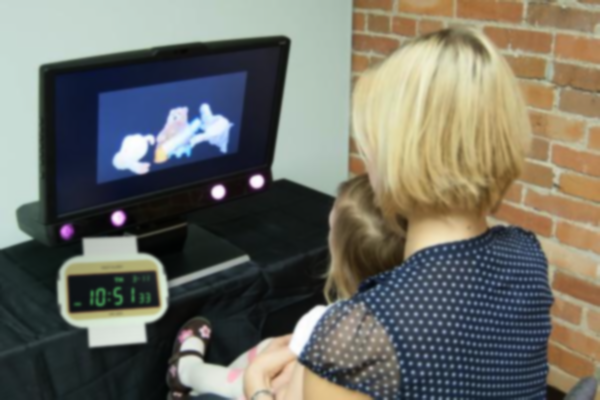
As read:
**10:51**
